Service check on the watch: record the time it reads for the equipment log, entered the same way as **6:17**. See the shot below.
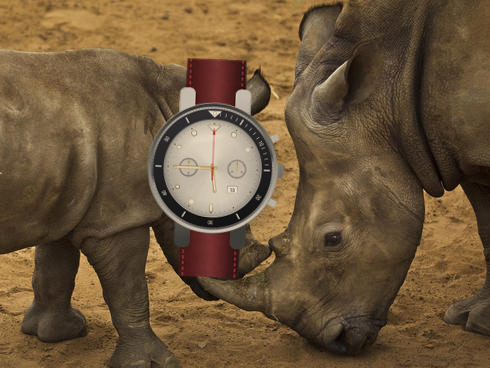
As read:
**5:45**
